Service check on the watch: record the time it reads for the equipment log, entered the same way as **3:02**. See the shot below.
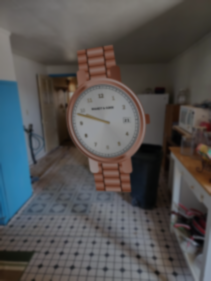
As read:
**9:48**
